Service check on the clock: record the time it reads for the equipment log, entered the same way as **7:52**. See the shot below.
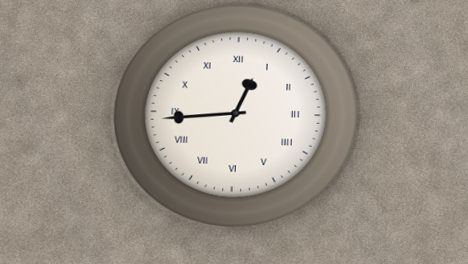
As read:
**12:44**
